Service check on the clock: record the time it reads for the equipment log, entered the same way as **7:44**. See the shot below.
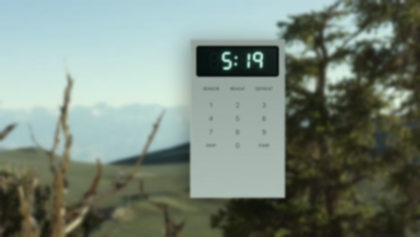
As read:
**5:19**
